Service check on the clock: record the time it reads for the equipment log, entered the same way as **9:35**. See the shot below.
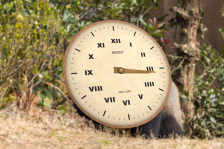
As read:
**3:16**
